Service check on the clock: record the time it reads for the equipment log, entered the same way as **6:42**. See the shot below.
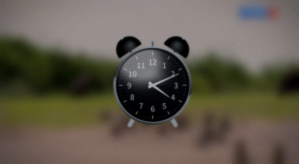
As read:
**4:11**
